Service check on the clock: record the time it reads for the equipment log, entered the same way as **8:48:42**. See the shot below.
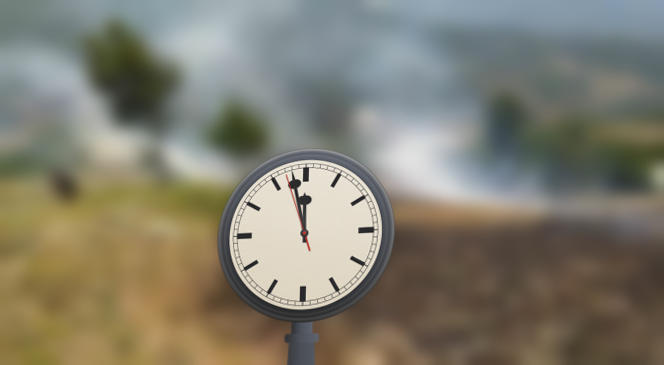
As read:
**11:57:57**
